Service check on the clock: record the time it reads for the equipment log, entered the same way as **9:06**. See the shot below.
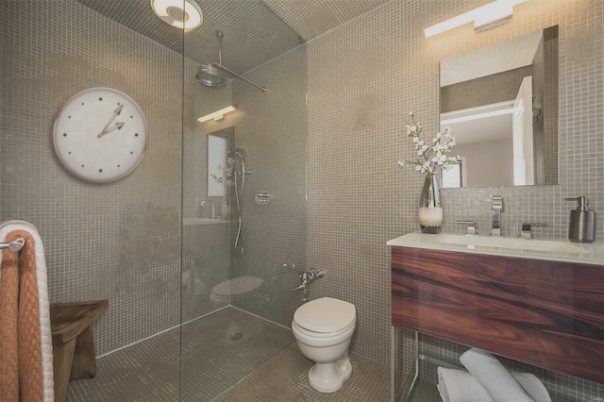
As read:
**2:06**
